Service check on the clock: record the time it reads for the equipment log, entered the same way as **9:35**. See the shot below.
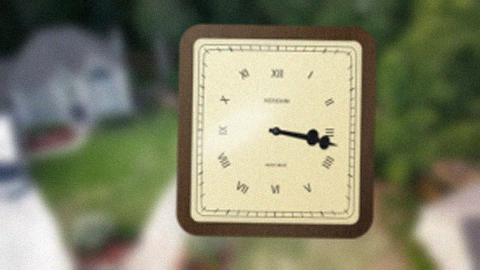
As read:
**3:17**
